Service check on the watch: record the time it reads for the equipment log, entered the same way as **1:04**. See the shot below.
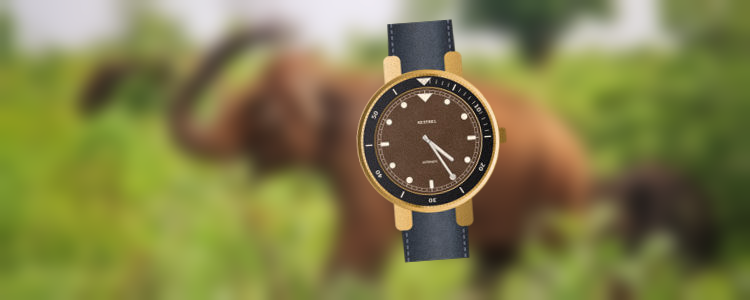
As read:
**4:25**
